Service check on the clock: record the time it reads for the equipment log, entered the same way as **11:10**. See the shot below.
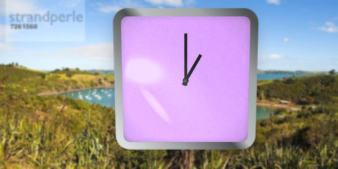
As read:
**1:00**
